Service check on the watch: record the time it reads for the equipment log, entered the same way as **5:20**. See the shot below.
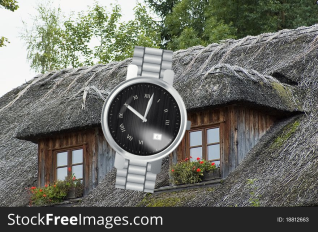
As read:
**10:02**
